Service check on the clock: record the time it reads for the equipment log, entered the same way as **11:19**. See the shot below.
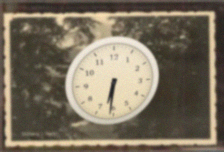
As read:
**6:31**
